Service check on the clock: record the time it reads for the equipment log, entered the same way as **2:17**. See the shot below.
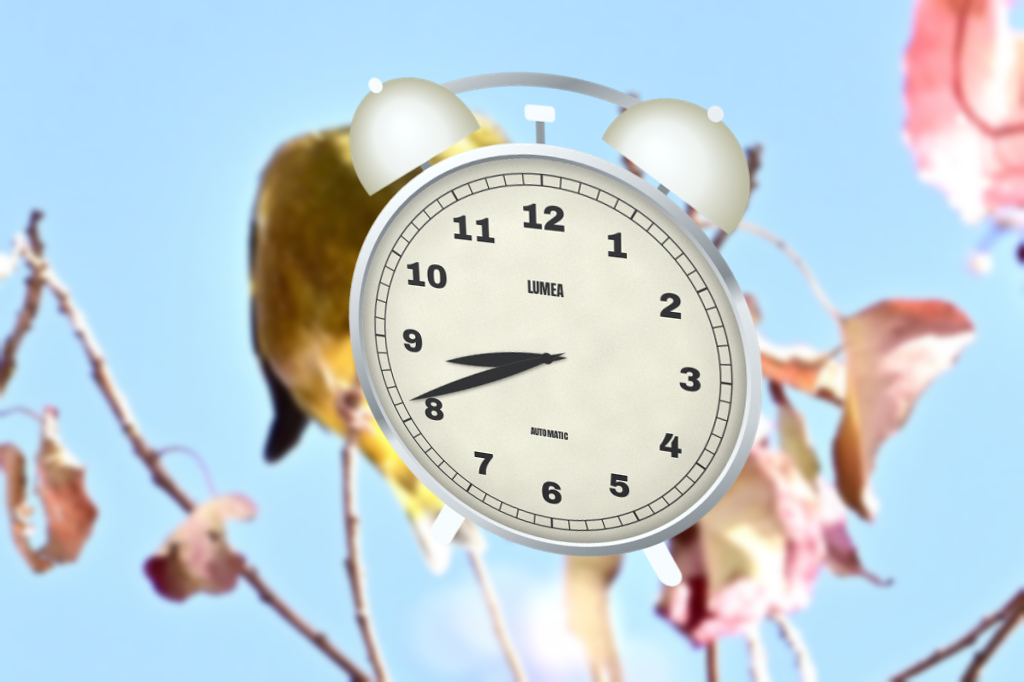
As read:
**8:41**
